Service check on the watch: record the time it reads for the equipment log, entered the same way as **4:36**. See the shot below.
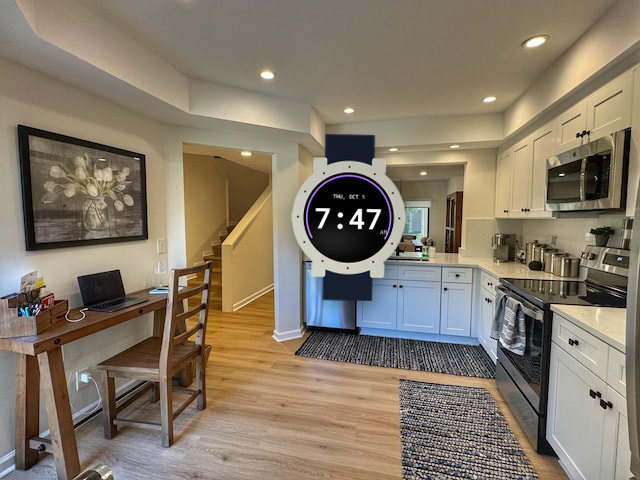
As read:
**7:47**
